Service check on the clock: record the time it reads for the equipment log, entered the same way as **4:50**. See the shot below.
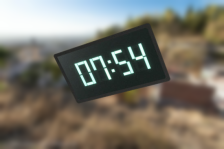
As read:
**7:54**
